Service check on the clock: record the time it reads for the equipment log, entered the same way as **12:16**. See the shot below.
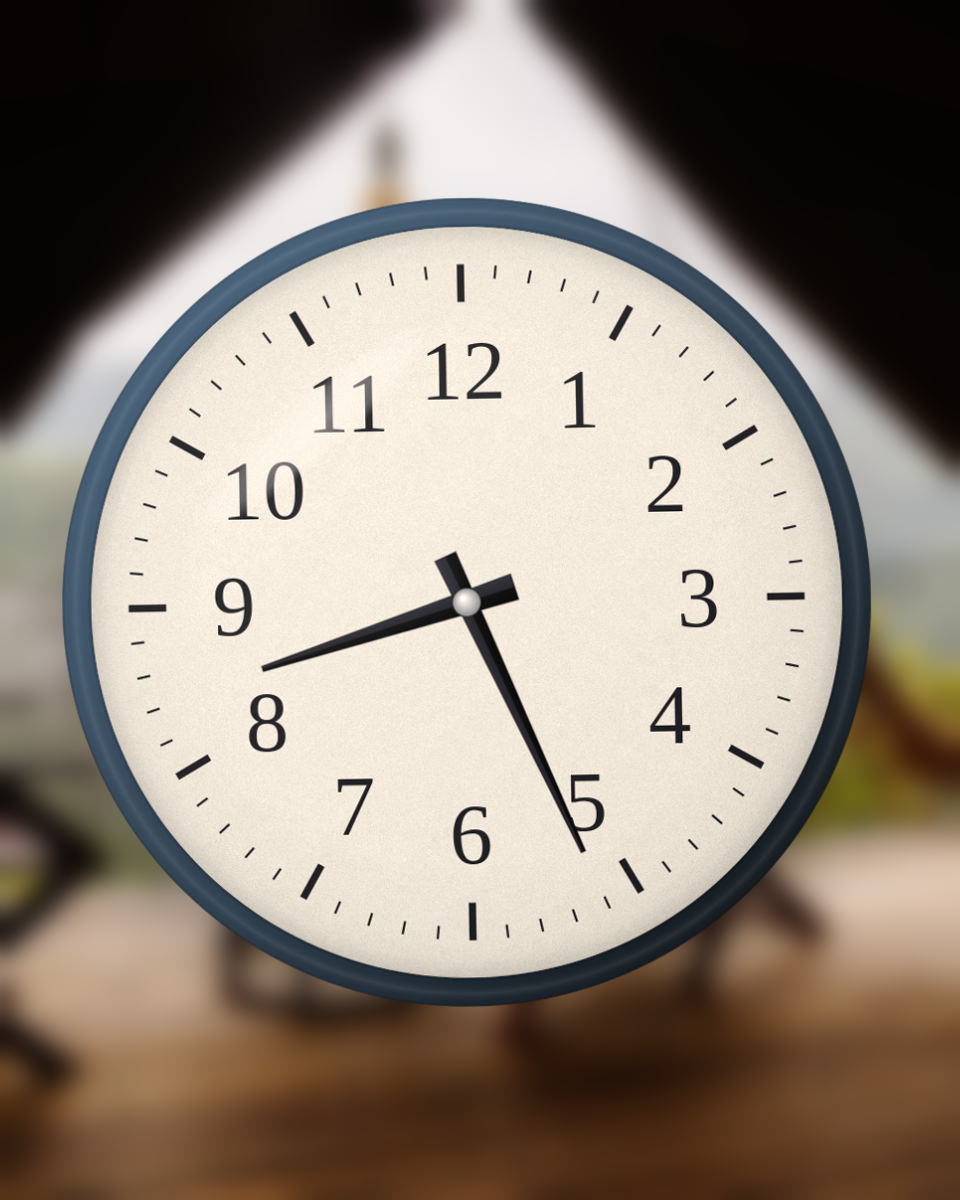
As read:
**8:26**
